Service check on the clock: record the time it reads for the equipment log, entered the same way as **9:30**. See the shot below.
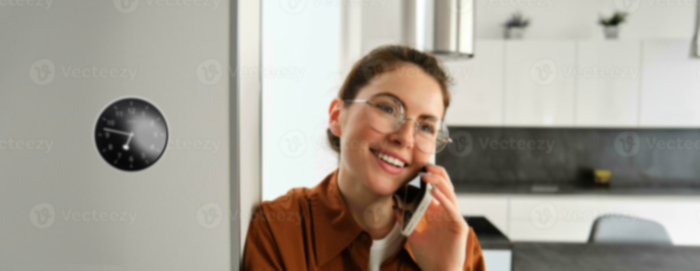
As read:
**6:47**
